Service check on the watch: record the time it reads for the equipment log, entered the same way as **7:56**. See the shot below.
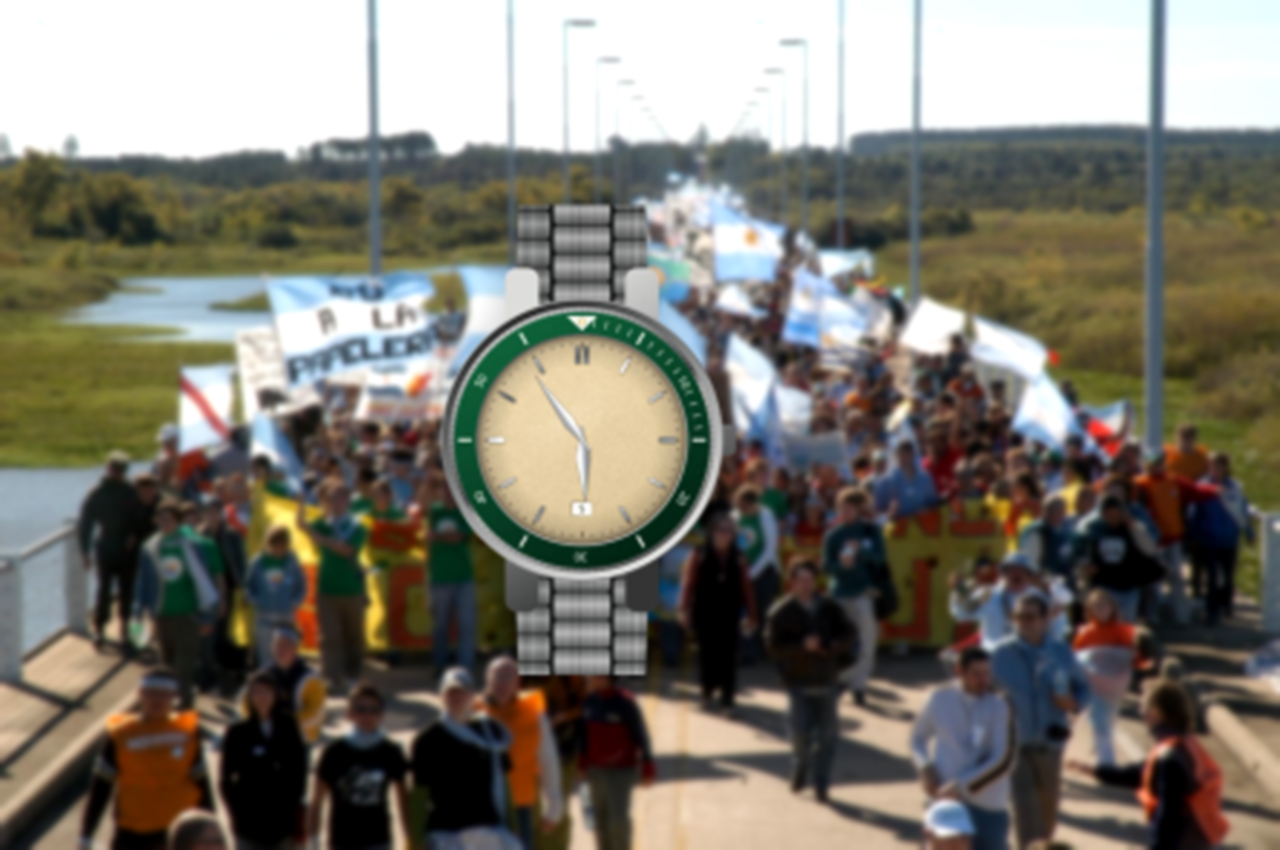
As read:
**5:54**
